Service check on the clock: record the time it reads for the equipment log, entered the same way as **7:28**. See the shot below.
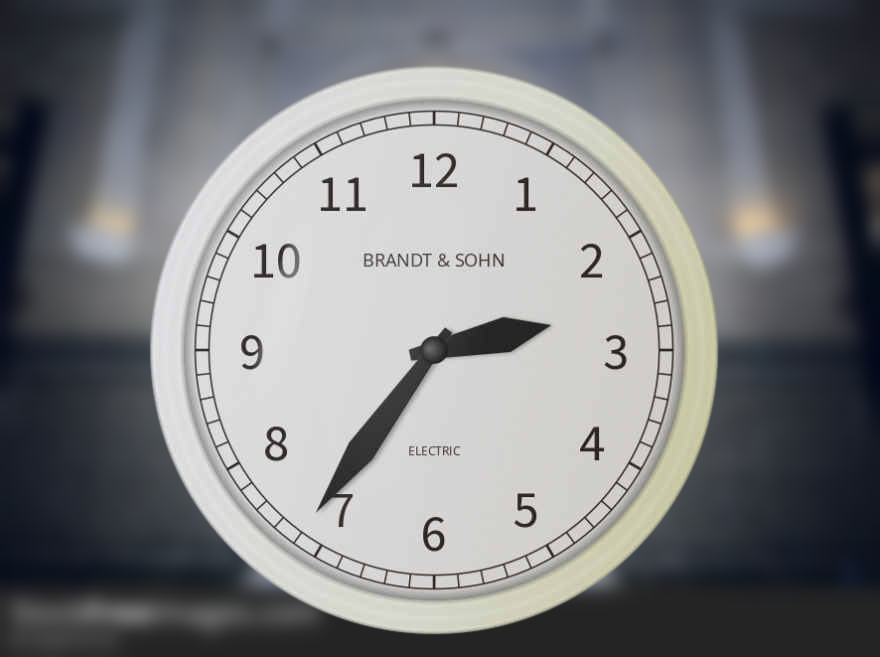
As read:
**2:36**
